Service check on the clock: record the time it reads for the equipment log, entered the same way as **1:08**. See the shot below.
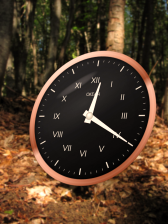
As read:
**12:20**
